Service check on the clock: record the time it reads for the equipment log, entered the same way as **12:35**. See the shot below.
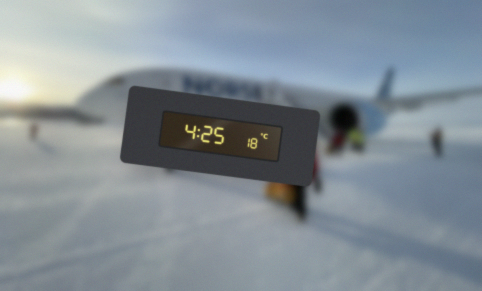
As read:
**4:25**
